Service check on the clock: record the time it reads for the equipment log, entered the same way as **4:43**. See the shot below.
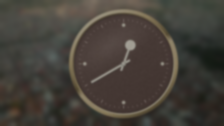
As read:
**12:40**
